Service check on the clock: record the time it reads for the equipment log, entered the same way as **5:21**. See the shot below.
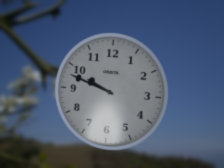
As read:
**9:48**
